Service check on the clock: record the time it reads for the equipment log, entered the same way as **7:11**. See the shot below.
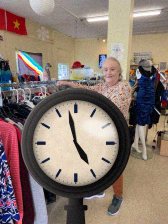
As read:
**4:58**
